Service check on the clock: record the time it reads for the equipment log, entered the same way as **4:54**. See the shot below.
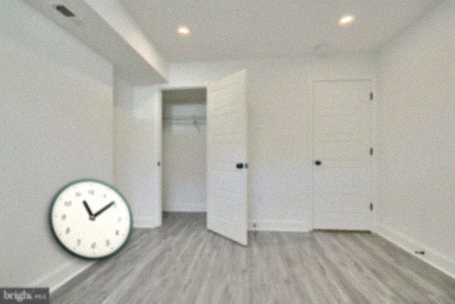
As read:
**11:09**
